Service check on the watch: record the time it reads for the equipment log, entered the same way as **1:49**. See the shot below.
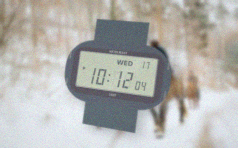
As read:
**10:12**
